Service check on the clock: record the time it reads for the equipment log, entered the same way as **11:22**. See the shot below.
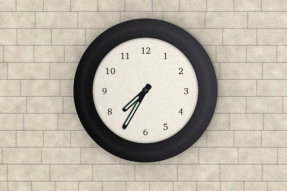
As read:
**7:35**
